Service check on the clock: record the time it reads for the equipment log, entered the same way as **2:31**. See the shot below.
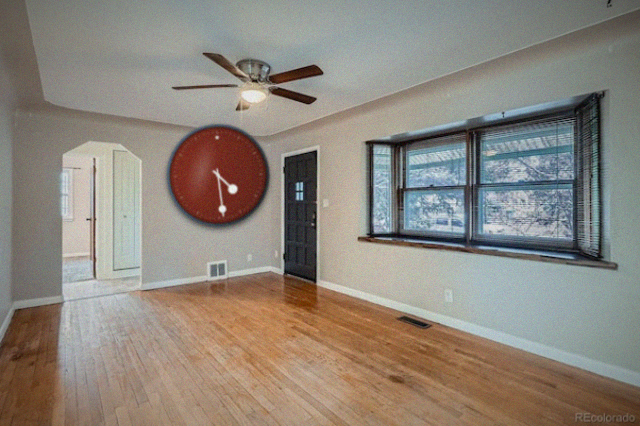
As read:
**4:29**
